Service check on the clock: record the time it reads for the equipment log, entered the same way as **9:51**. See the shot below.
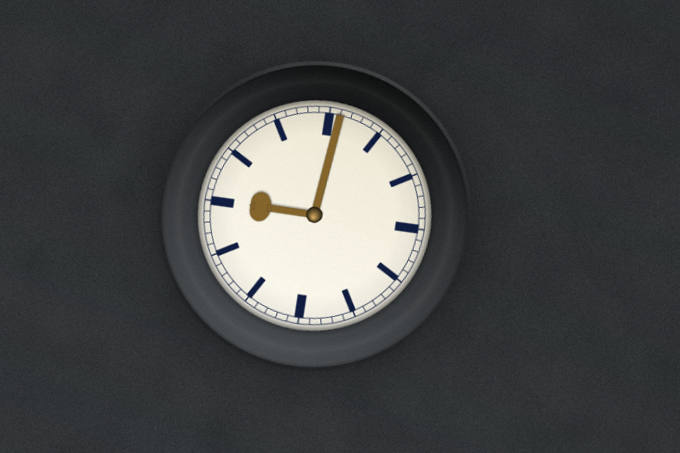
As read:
**9:01**
